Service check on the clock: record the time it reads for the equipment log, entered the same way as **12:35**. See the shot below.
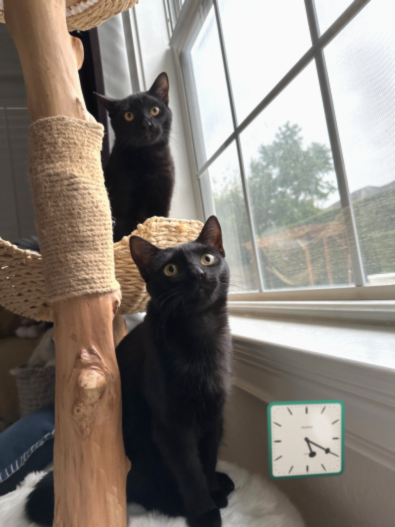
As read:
**5:20**
